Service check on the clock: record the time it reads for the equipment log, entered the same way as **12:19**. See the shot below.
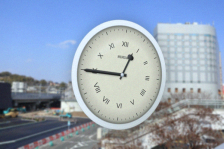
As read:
**12:45**
